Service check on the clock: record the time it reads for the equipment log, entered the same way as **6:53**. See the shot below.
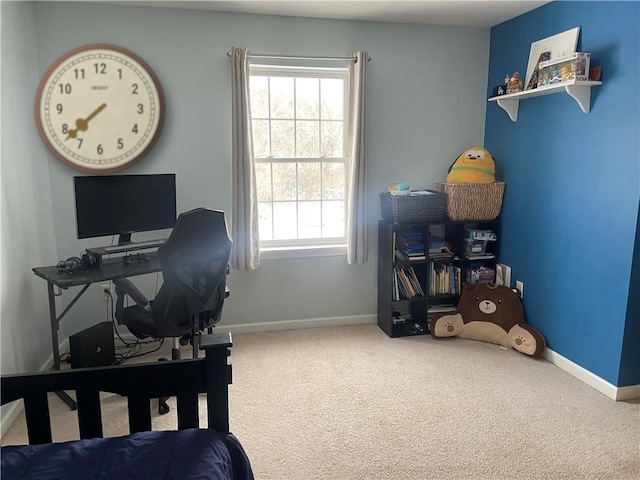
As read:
**7:38**
